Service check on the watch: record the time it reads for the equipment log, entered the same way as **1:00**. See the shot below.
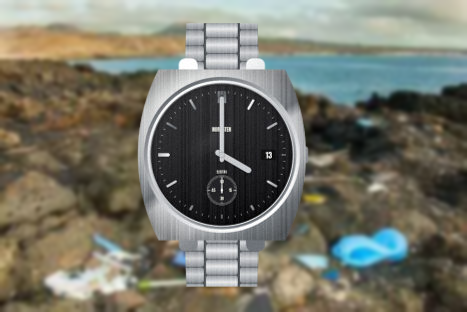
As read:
**4:00**
